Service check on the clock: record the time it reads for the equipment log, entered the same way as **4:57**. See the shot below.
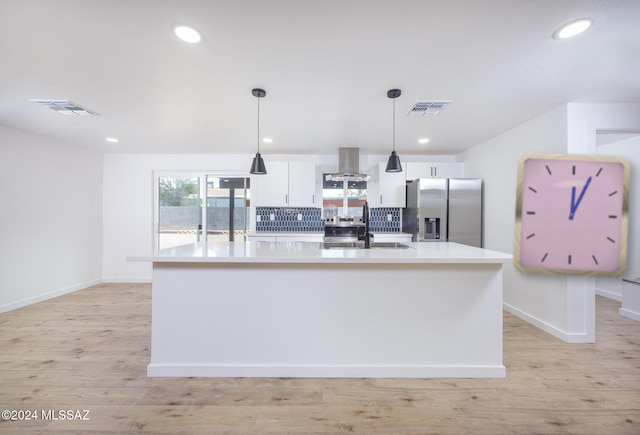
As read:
**12:04**
